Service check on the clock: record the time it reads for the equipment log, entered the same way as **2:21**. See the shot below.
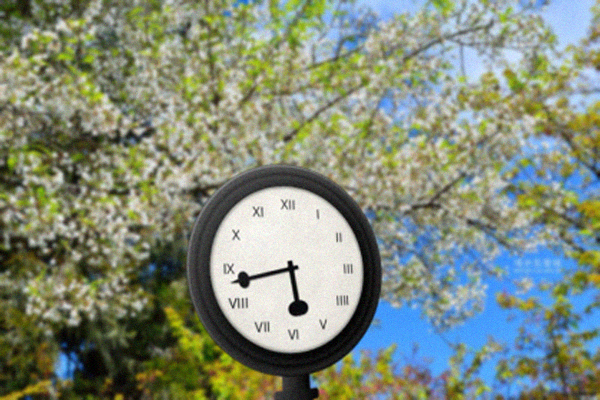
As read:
**5:43**
